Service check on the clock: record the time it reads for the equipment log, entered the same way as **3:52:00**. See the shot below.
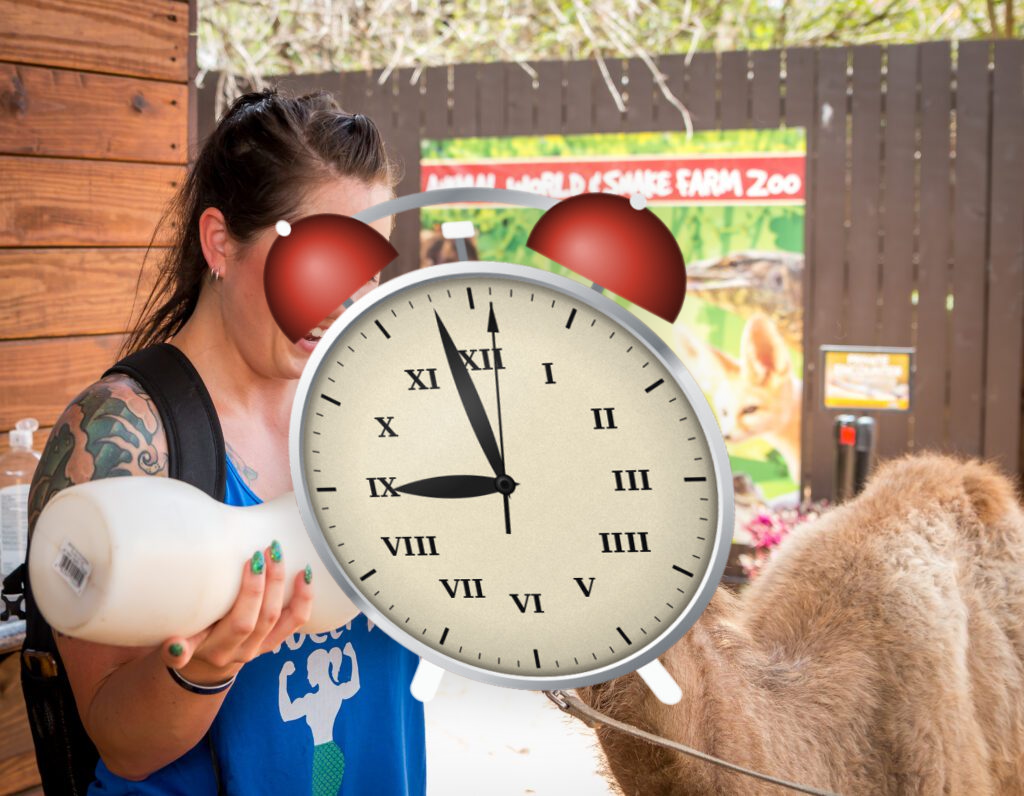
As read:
**8:58:01**
